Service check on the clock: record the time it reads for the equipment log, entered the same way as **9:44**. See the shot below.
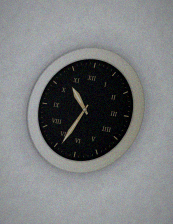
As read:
**10:34**
